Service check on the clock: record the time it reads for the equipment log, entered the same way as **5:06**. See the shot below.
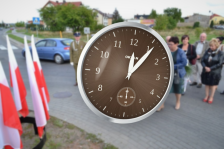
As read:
**12:06**
